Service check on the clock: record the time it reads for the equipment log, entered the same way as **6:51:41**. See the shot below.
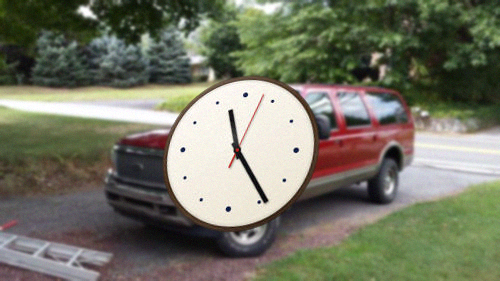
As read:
**11:24:03**
